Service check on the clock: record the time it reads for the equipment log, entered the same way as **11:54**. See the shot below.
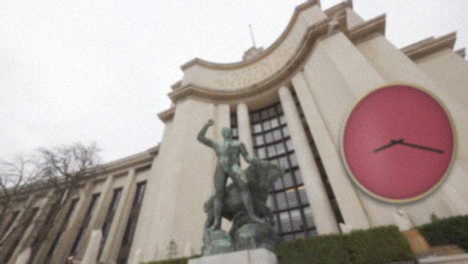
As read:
**8:17**
